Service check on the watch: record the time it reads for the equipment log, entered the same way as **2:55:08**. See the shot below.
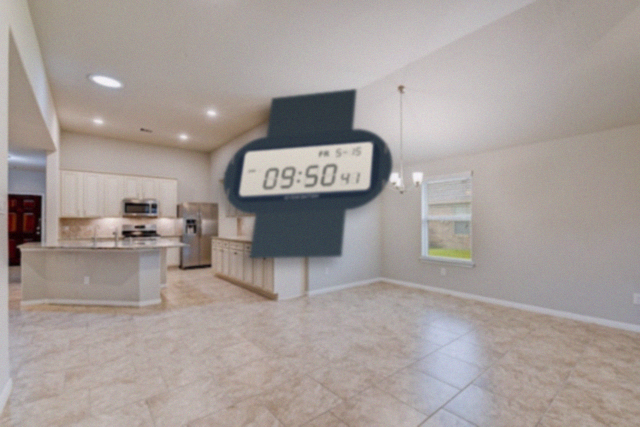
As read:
**9:50:41**
